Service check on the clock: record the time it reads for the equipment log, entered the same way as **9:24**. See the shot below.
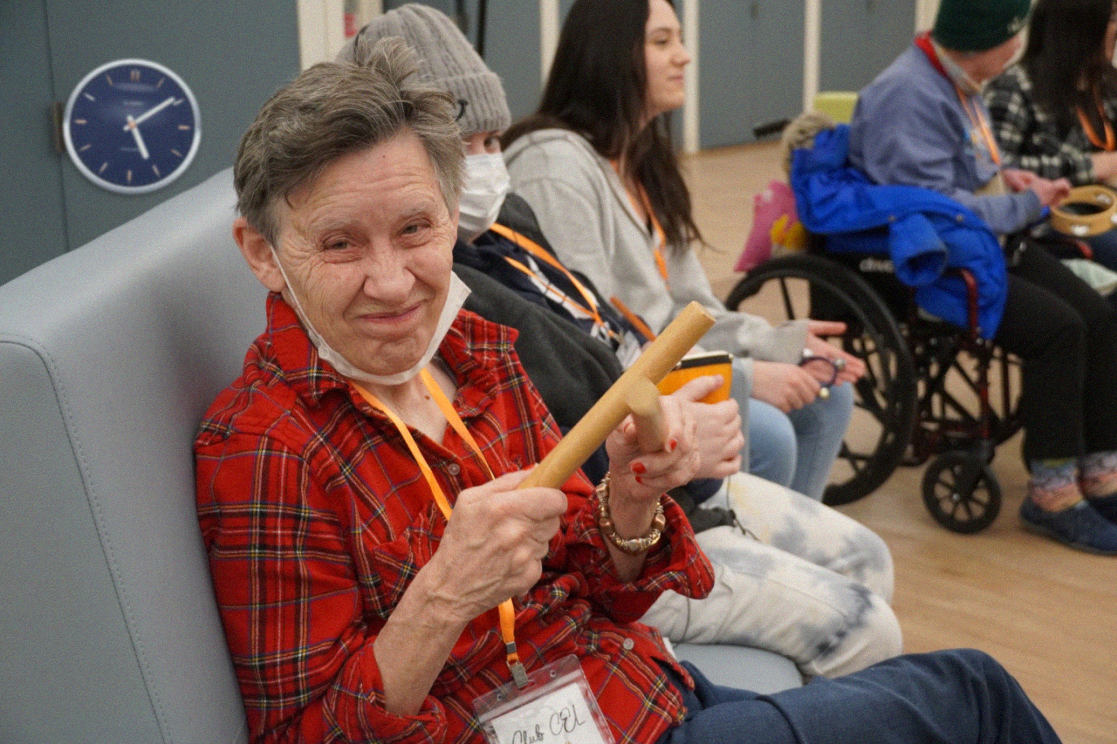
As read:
**5:09**
